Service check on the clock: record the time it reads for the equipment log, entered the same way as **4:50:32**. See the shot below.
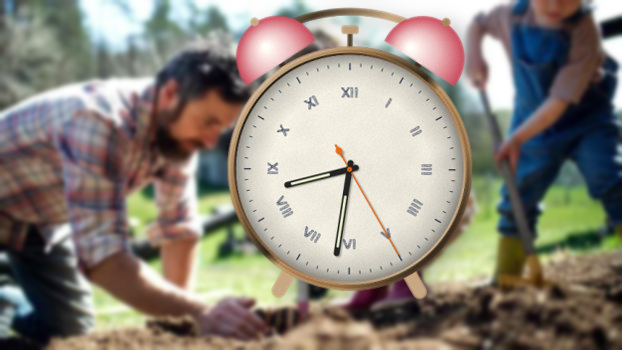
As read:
**8:31:25**
